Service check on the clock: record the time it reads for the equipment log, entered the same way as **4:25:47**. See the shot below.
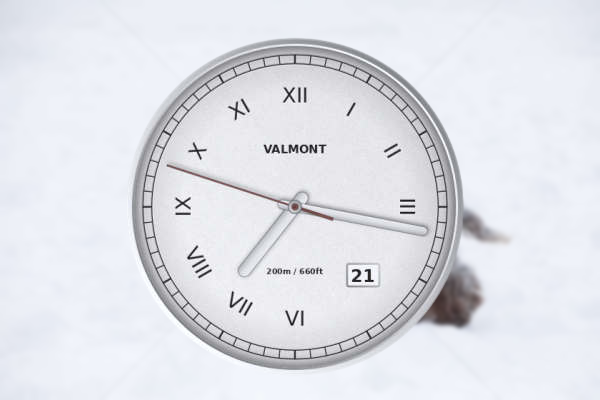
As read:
**7:16:48**
